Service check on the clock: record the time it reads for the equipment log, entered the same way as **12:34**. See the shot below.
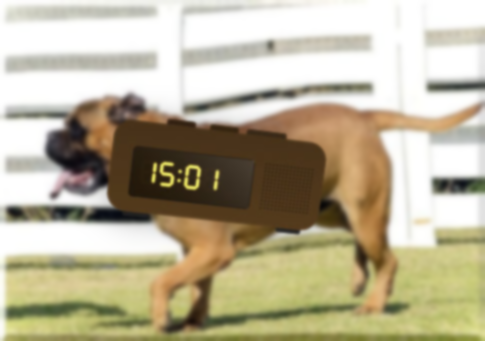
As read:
**15:01**
